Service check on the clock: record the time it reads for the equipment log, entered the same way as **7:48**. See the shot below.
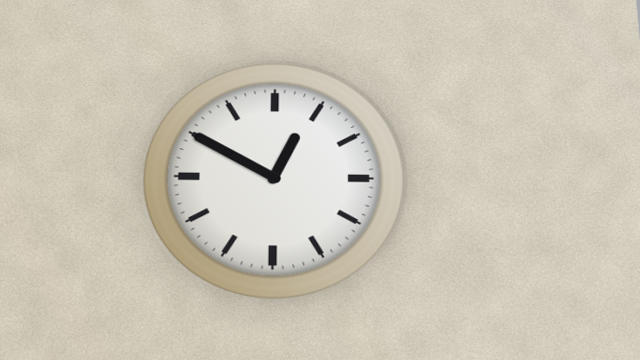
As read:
**12:50**
